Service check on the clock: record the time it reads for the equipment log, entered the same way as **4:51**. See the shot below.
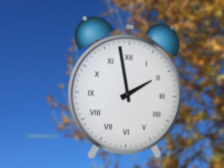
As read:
**1:58**
